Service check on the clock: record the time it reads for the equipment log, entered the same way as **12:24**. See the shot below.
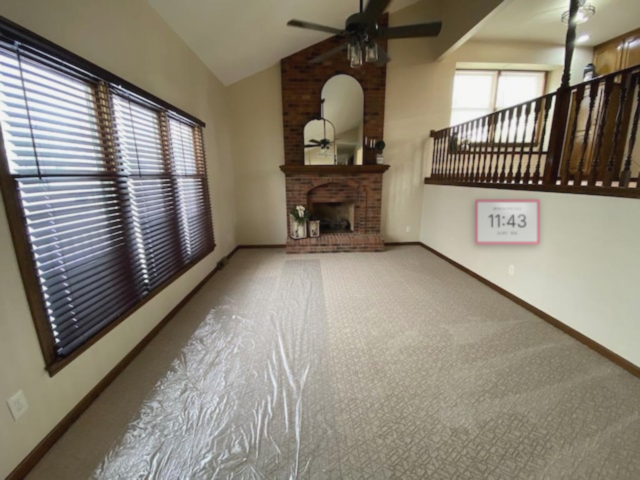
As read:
**11:43**
